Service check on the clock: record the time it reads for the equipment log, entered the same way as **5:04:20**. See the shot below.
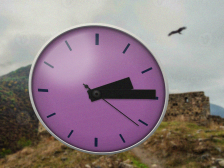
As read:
**2:14:21**
